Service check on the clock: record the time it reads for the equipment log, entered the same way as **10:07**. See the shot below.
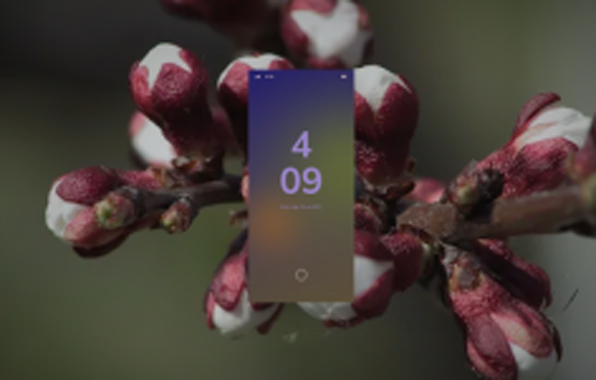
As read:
**4:09**
